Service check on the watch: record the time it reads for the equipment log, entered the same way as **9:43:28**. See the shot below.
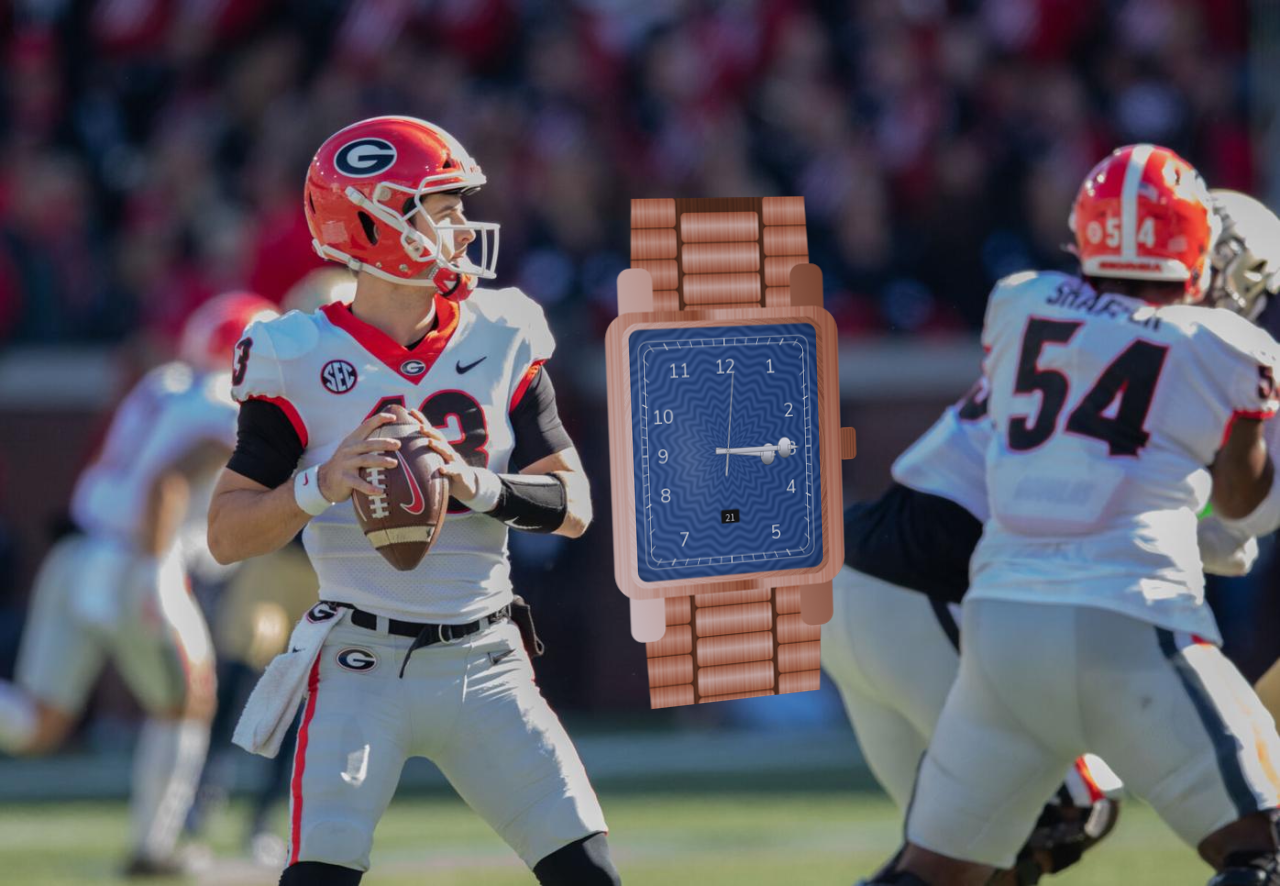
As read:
**3:15:01**
